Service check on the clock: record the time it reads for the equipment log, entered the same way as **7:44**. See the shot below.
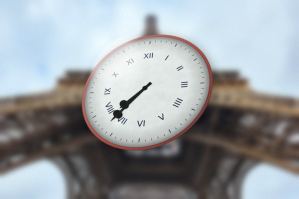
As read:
**7:37**
